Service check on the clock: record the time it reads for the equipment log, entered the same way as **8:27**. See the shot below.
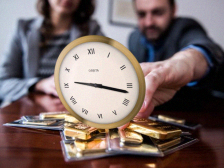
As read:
**9:17**
